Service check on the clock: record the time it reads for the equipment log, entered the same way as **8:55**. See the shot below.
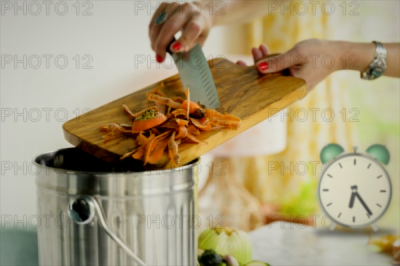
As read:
**6:24**
